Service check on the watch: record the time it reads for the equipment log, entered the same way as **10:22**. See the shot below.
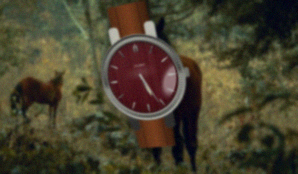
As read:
**5:26**
